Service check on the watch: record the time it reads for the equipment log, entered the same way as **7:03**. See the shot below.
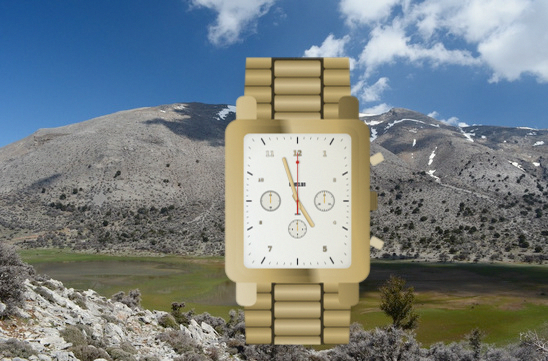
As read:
**4:57**
